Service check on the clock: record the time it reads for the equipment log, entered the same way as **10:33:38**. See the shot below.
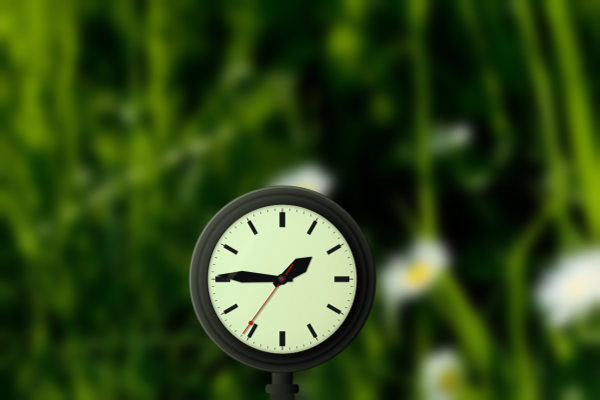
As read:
**1:45:36**
